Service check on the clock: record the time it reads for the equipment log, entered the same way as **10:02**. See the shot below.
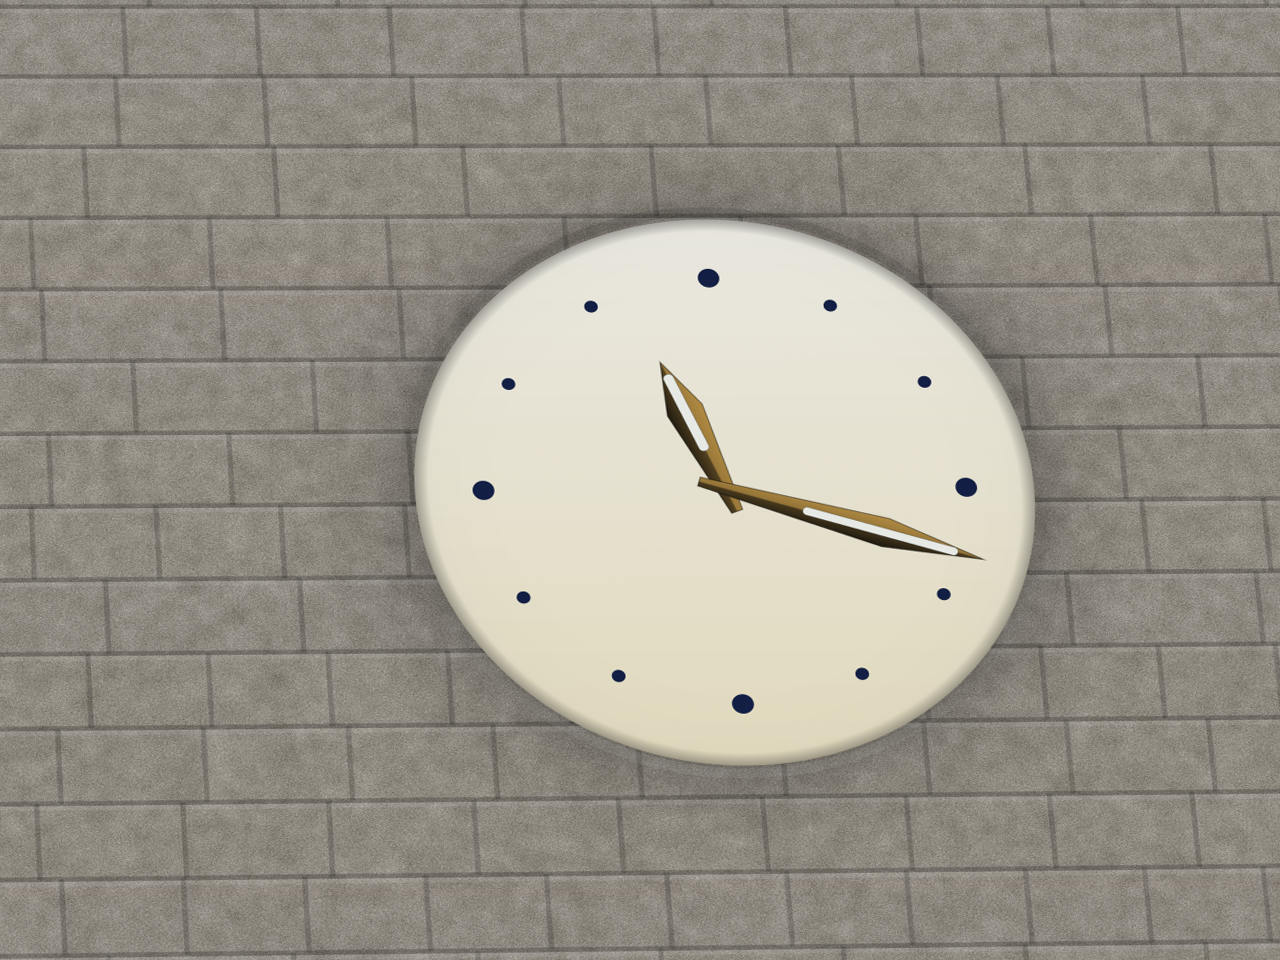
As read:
**11:18**
